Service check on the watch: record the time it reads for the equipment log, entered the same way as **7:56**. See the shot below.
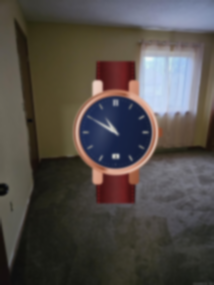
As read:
**10:50**
